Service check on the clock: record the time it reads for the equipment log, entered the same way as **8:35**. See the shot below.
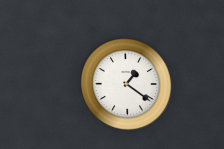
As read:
**1:21**
